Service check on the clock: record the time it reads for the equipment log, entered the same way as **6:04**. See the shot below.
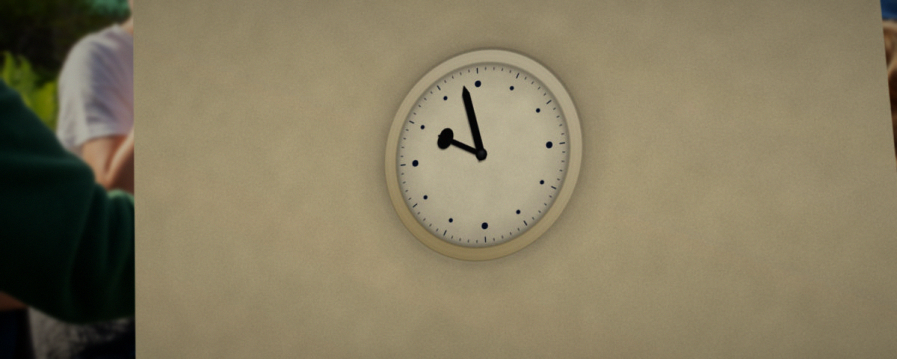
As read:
**9:58**
